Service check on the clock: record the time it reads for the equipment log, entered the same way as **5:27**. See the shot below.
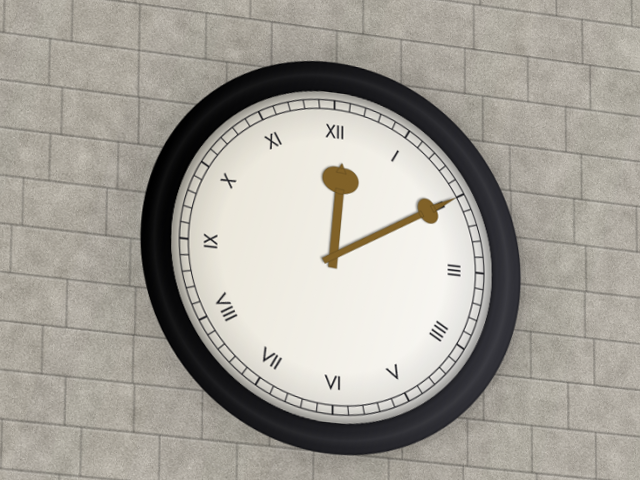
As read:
**12:10**
